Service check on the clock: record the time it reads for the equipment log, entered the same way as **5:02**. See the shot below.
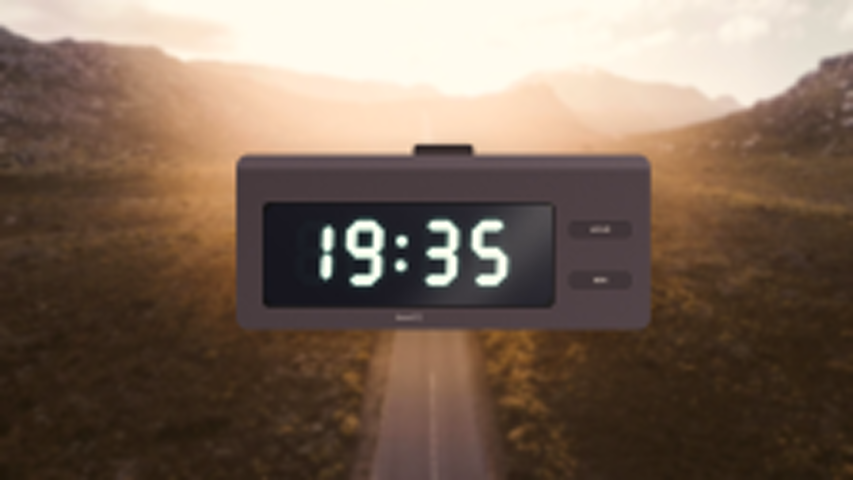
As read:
**19:35**
